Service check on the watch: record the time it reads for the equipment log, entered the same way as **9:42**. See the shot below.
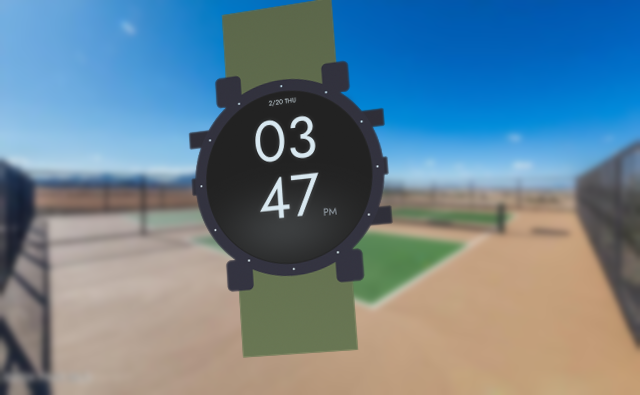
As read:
**3:47**
